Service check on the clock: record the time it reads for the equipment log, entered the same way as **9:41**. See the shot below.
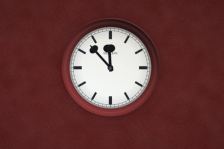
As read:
**11:53**
